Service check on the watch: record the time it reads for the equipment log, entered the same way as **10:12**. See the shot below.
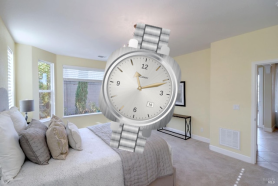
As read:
**11:11**
